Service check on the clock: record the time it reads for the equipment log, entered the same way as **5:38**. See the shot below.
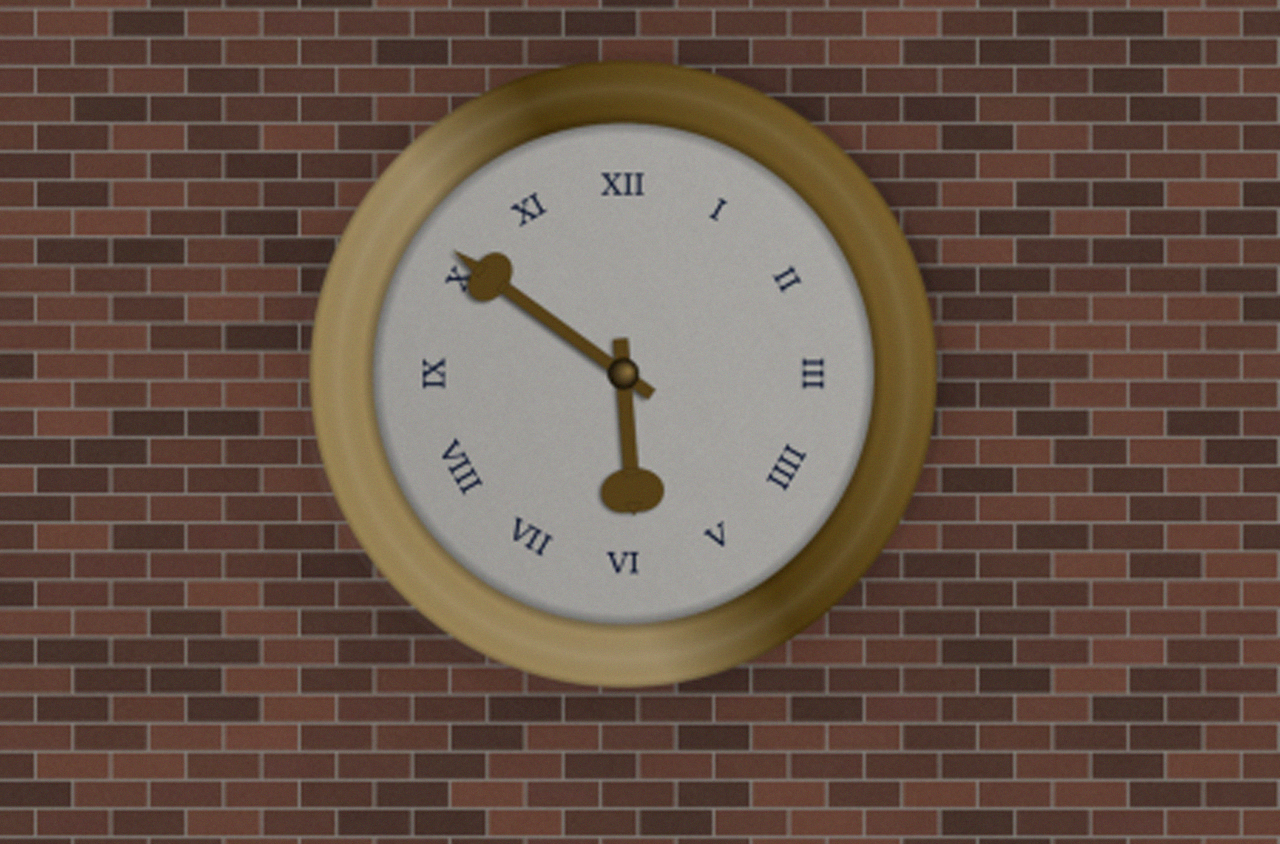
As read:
**5:51**
